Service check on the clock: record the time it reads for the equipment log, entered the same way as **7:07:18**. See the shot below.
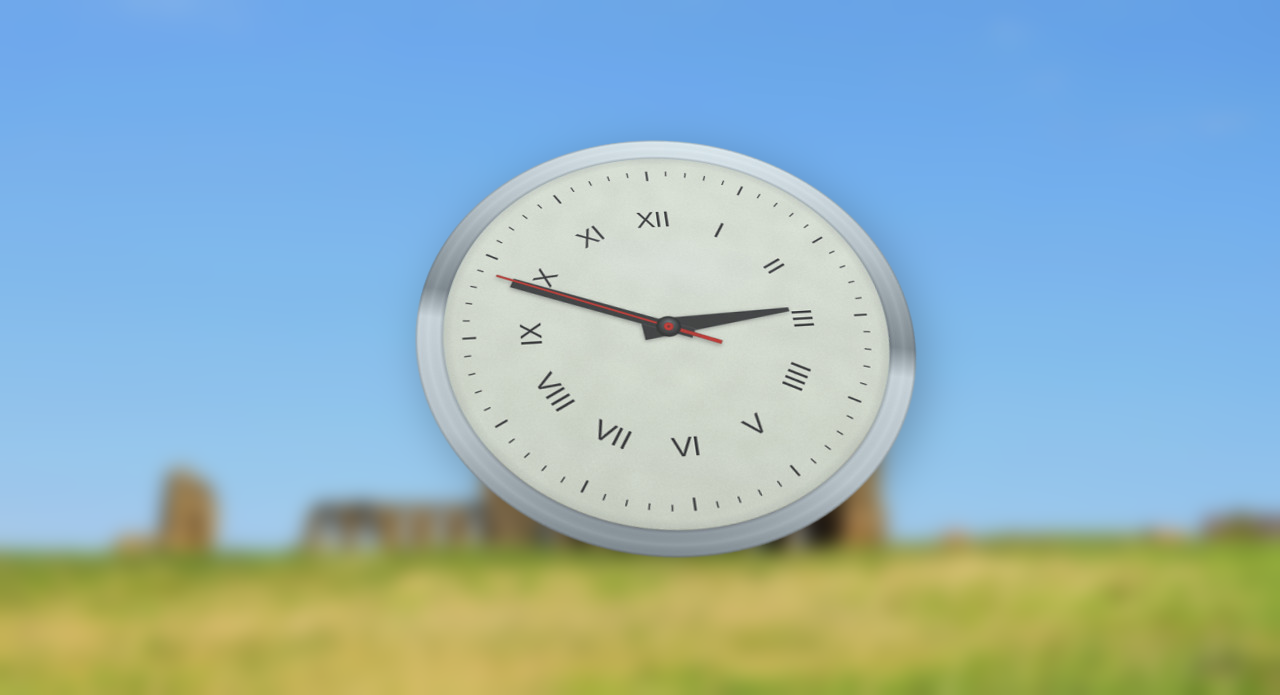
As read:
**2:48:49**
